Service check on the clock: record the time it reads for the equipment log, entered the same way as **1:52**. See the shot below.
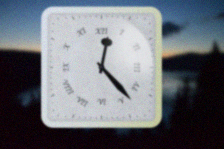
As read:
**12:23**
